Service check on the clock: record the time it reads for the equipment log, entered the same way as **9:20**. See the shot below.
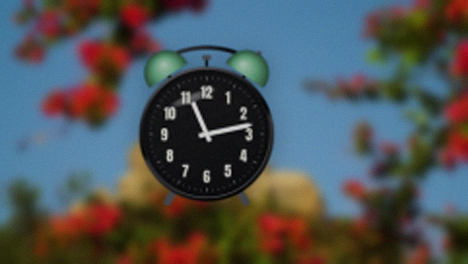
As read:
**11:13**
